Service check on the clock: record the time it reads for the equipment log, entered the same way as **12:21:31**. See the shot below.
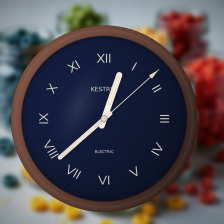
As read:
**12:38:08**
